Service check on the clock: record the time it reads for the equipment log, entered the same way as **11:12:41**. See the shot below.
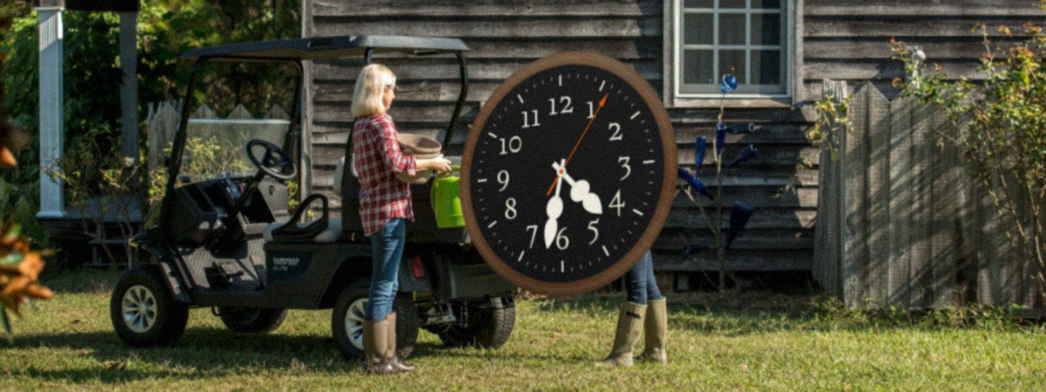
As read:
**4:32:06**
